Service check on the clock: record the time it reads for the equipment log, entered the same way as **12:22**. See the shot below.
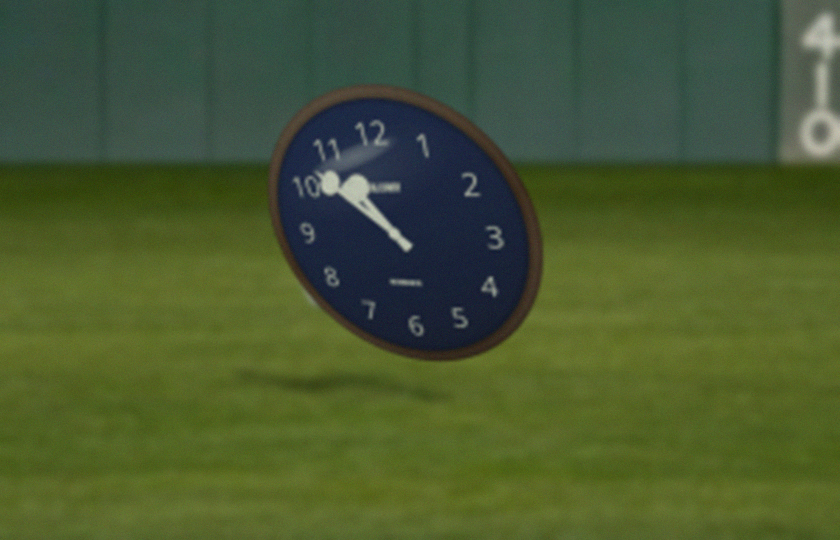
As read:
**10:52**
